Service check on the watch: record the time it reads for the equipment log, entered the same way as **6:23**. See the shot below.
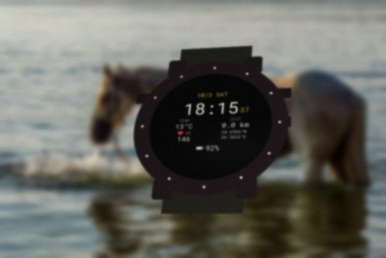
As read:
**18:15**
